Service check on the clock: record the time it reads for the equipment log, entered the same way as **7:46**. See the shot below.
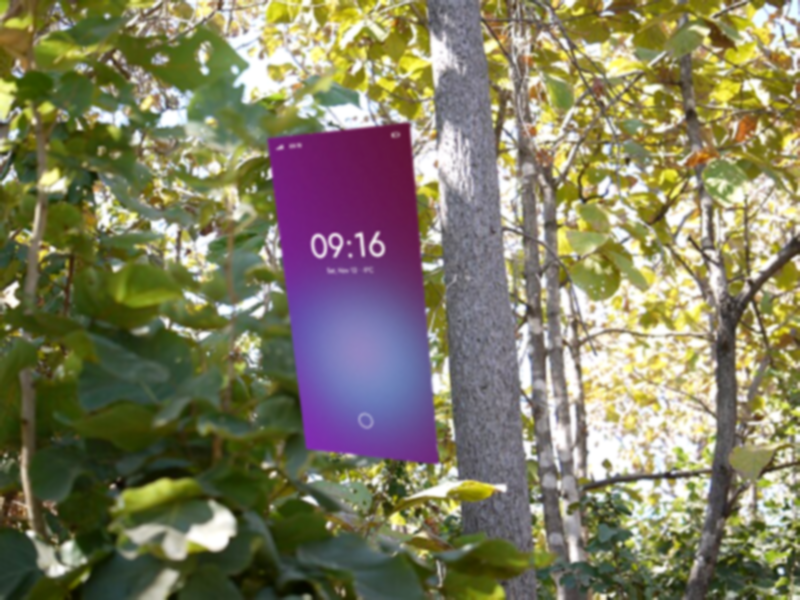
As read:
**9:16**
